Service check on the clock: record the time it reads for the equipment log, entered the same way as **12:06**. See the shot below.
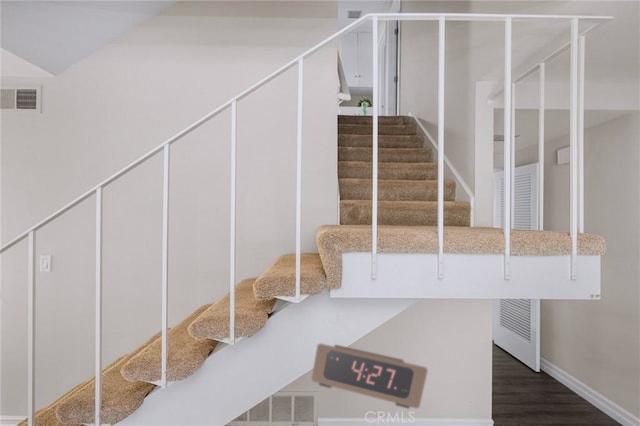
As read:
**4:27**
